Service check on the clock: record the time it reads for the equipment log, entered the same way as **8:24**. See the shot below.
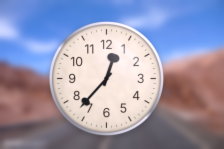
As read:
**12:37**
